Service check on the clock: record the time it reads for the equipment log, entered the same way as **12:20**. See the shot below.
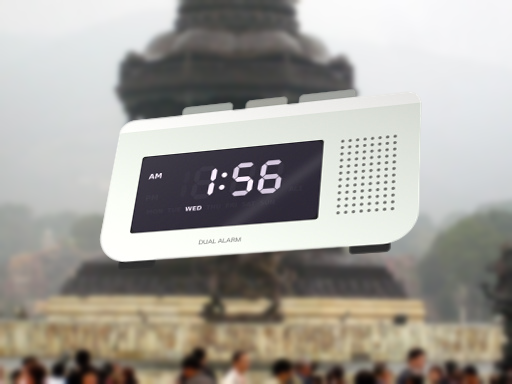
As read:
**1:56**
